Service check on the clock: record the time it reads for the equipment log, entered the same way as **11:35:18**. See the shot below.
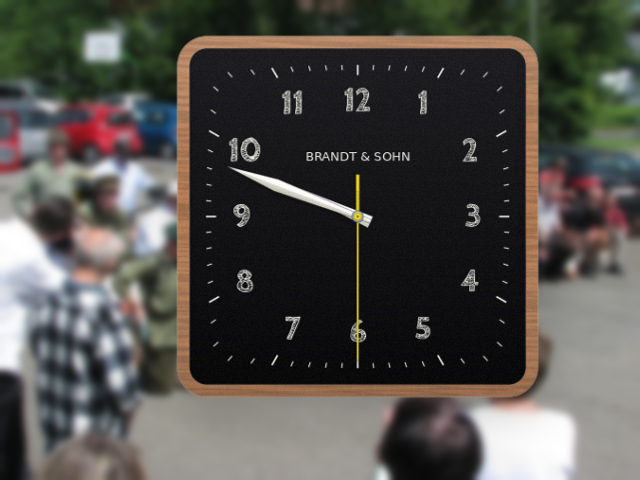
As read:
**9:48:30**
